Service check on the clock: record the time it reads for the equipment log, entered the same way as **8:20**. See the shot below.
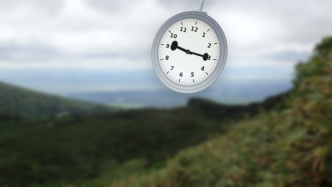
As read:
**9:15**
